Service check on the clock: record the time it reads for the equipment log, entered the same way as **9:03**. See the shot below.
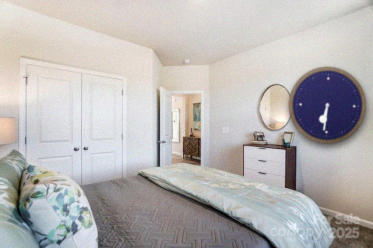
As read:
**6:31**
